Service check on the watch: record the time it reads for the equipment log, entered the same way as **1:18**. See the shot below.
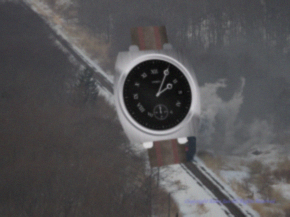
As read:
**2:05**
